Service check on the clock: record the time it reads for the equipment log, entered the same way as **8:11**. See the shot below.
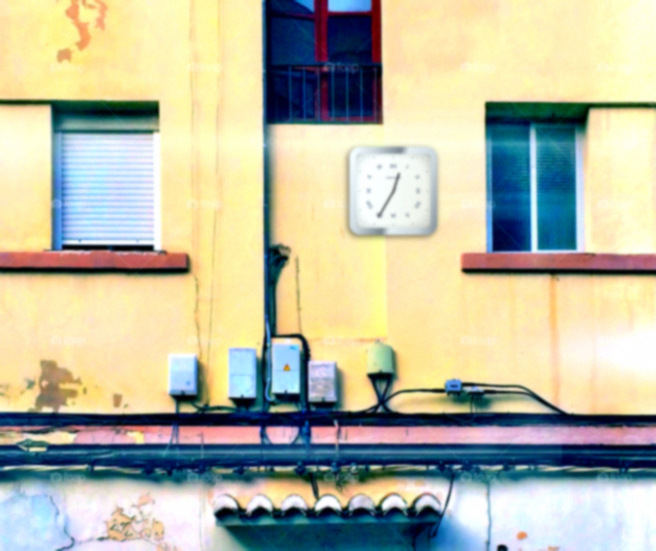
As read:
**12:35**
